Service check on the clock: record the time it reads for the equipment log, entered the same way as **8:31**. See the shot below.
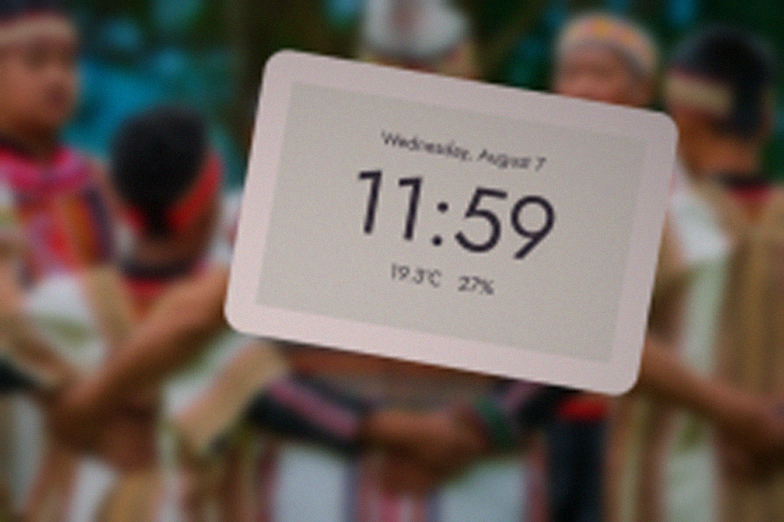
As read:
**11:59**
